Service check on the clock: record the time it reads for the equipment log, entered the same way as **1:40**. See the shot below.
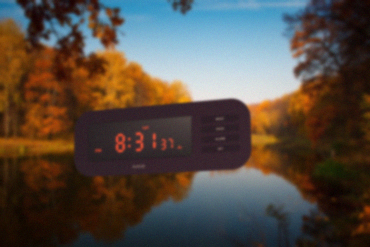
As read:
**8:31**
